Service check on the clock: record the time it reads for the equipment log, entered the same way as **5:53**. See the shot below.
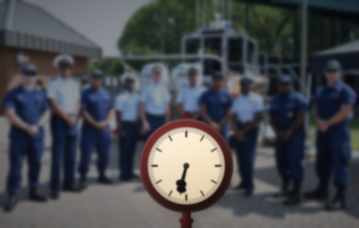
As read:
**6:32**
